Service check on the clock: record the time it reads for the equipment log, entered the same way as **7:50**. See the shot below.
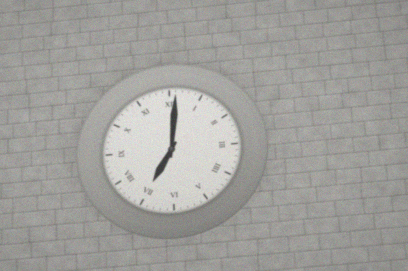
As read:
**7:01**
